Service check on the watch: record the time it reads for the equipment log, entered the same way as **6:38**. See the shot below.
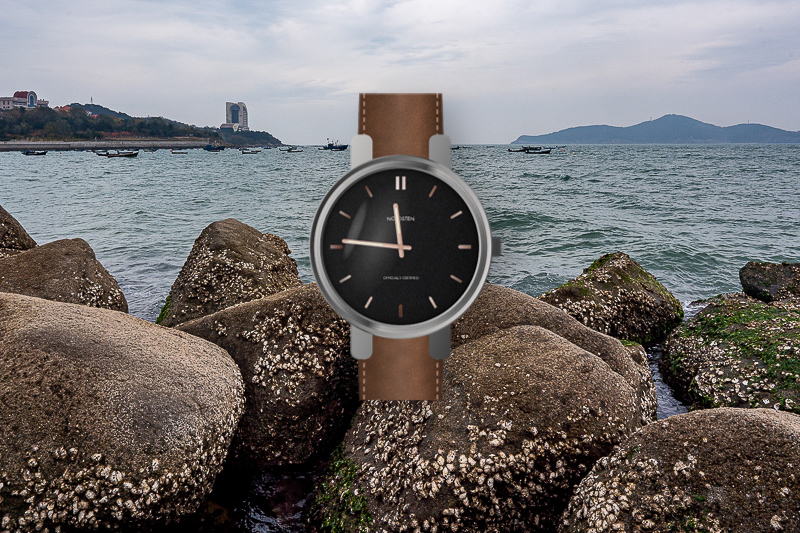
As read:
**11:46**
